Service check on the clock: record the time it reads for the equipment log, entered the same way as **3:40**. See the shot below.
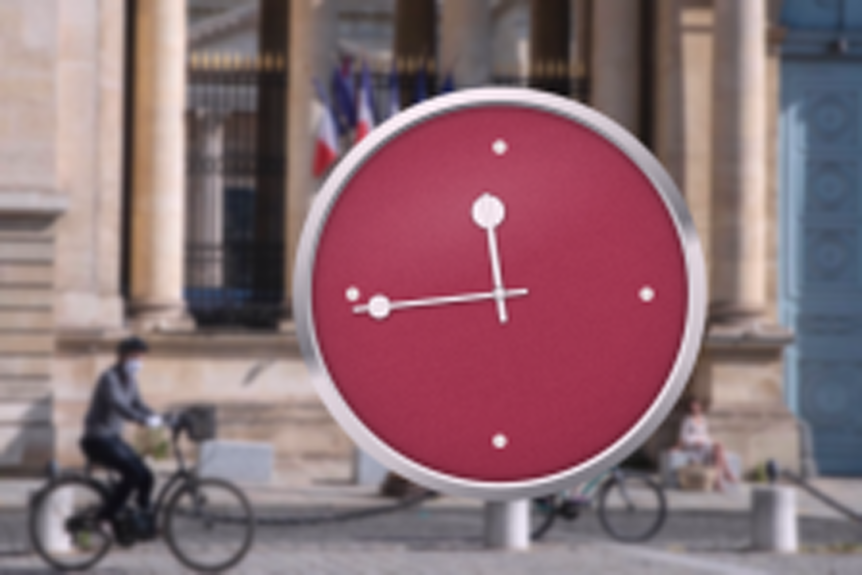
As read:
**11:44**
